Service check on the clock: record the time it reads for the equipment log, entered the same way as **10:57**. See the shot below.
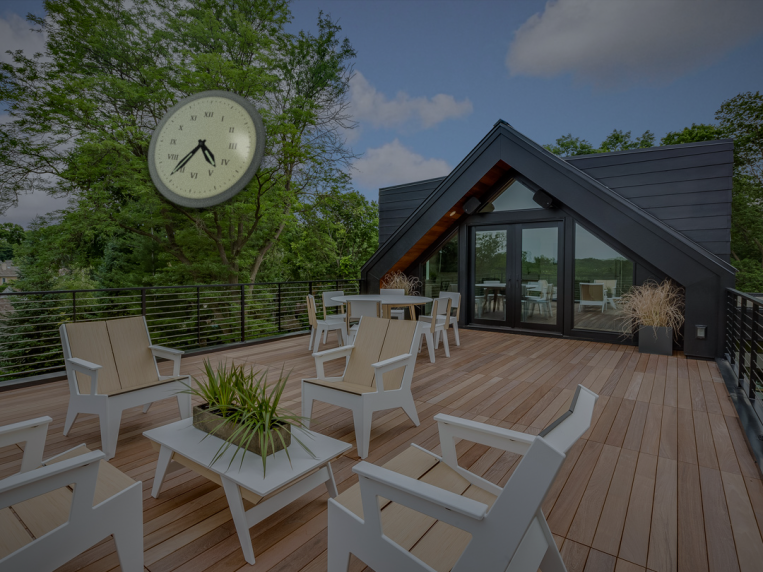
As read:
**4:36**
